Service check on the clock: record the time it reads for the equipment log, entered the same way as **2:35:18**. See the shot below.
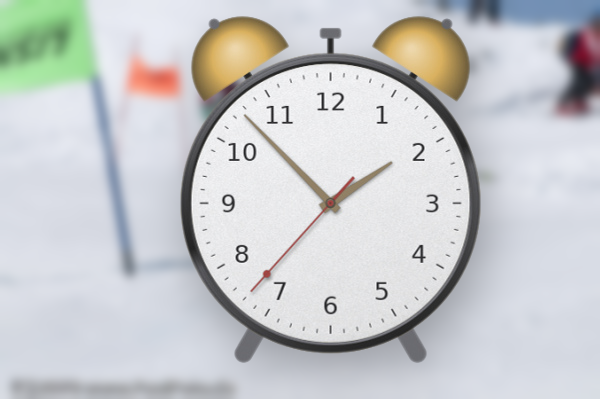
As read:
**1:52:37**
